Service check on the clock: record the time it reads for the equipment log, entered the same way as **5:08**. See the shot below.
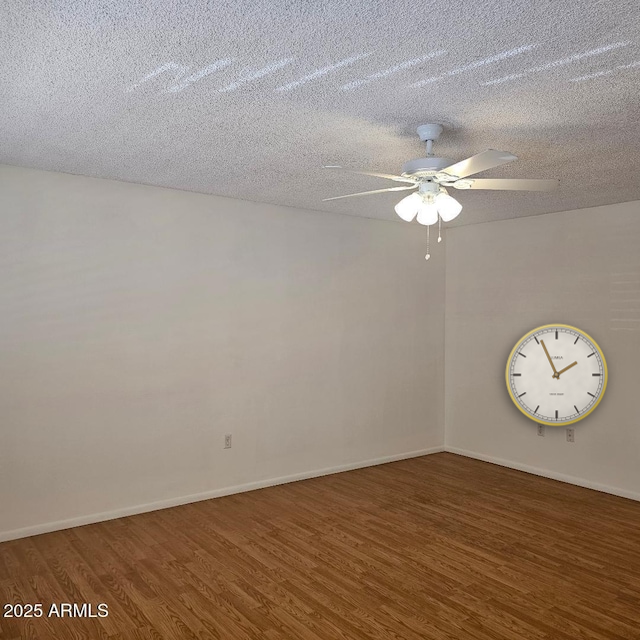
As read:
**1:56**
